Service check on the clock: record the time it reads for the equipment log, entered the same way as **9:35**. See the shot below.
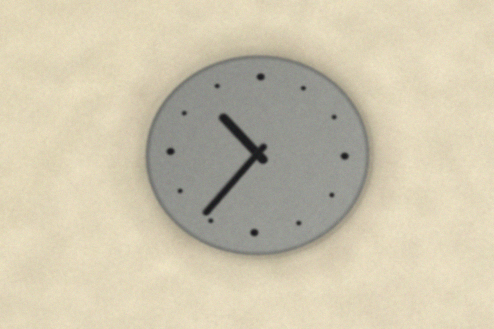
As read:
**10:36**
